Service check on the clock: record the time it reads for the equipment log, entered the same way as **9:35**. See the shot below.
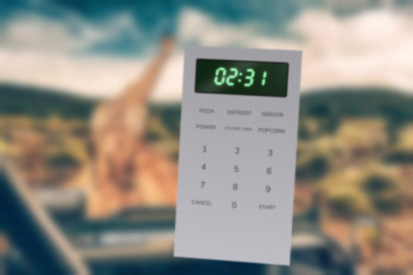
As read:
**2:31**
